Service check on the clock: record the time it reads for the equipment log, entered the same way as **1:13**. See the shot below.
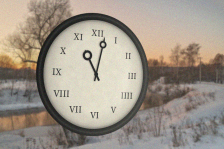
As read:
**11:02**
